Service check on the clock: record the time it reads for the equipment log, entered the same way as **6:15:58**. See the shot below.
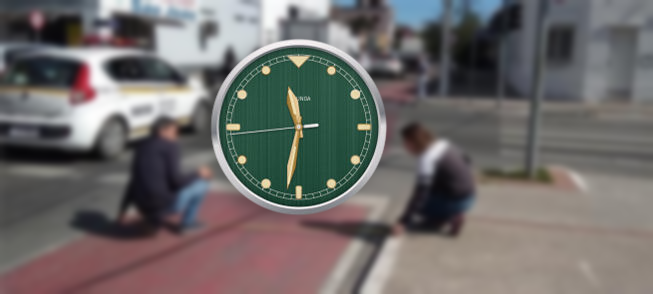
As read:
**11:31:44**
